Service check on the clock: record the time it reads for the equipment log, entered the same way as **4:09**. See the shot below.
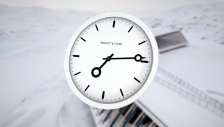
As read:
**7:14**
